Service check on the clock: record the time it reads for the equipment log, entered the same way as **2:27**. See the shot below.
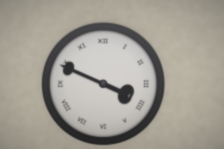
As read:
**3:49**
